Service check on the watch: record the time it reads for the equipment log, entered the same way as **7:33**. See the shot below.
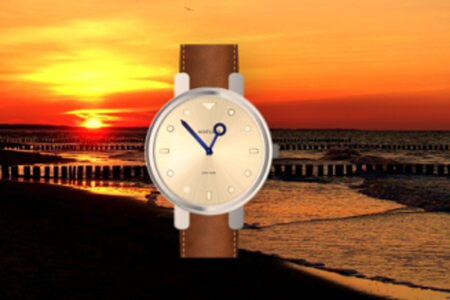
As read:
**12:53**
